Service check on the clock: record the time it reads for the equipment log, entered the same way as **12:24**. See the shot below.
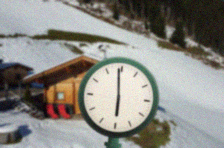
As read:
**5:59**
